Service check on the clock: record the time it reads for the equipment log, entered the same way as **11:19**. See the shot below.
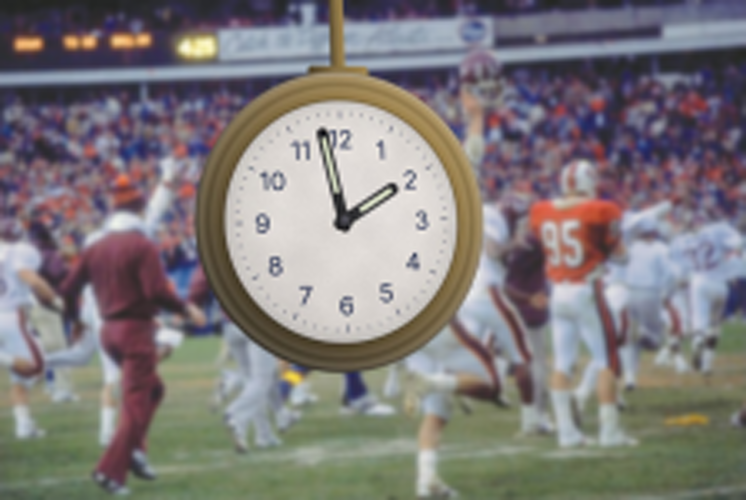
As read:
**1:58**
